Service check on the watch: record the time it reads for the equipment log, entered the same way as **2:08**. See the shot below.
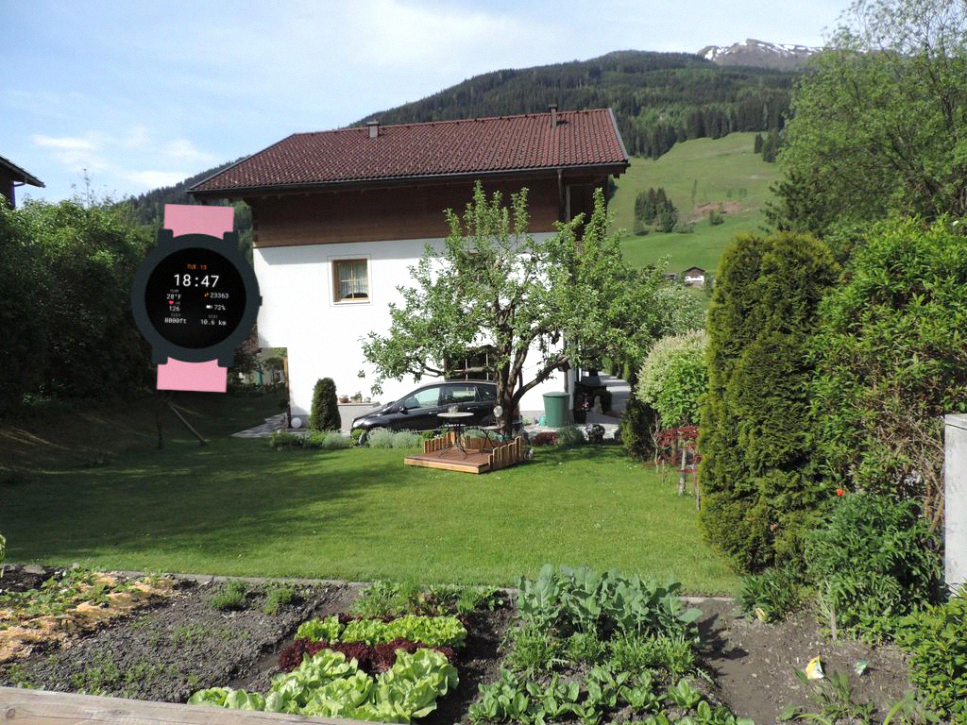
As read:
**18:47**
